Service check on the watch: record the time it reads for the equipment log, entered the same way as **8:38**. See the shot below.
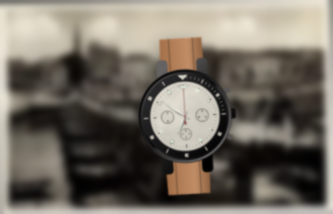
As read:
**6:51**
